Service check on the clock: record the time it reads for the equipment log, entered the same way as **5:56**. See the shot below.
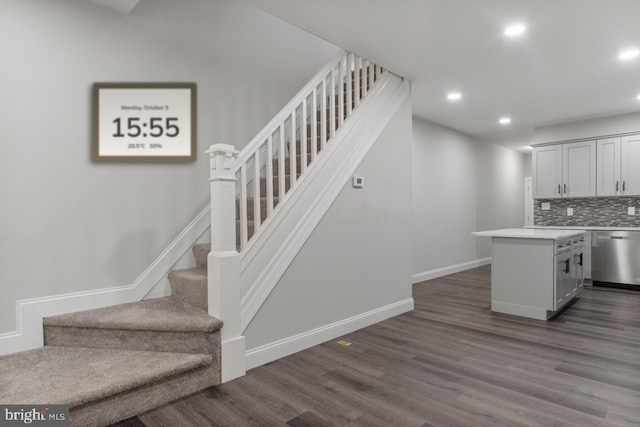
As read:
**15:55**
